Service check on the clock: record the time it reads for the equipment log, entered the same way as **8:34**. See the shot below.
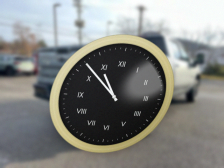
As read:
**10:52**
